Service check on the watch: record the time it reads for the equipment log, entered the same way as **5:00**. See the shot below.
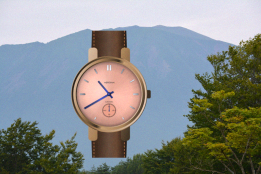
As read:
**10:40**
